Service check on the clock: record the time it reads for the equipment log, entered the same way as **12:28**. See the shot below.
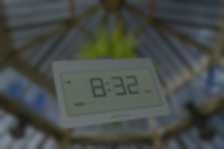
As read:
**8:32**
